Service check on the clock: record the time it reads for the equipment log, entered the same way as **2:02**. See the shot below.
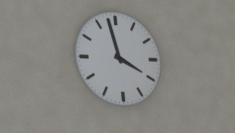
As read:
**3:58**
